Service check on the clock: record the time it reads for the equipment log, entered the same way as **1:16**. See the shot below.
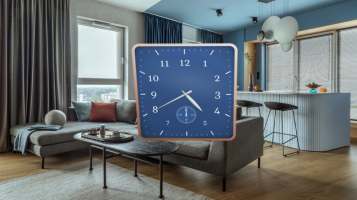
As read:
**4:40**
